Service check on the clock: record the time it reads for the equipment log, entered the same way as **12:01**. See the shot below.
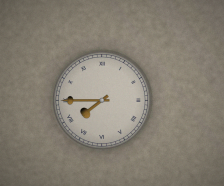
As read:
**7:45**
